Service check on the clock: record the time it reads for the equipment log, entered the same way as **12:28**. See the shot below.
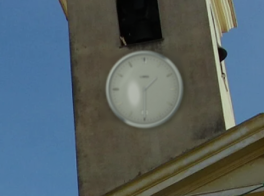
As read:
**1:30**
